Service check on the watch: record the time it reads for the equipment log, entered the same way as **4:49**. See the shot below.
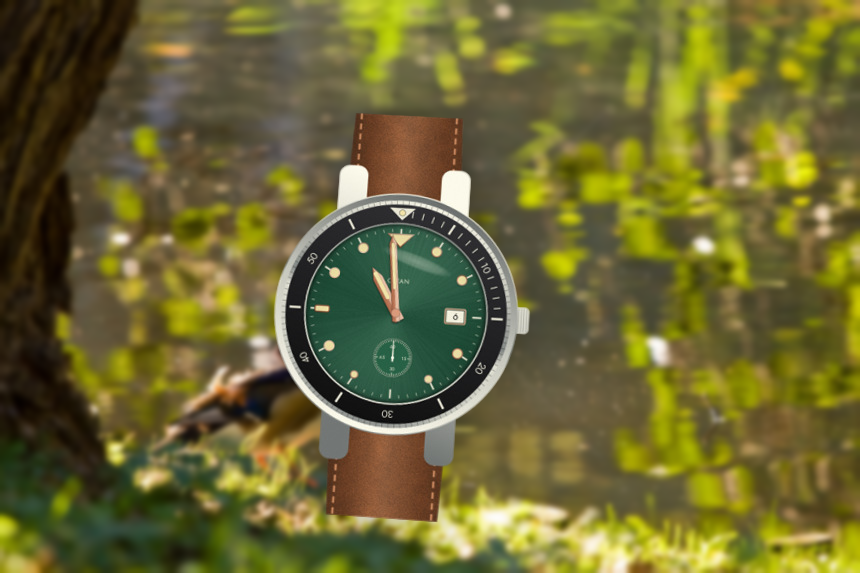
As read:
**10:59**
